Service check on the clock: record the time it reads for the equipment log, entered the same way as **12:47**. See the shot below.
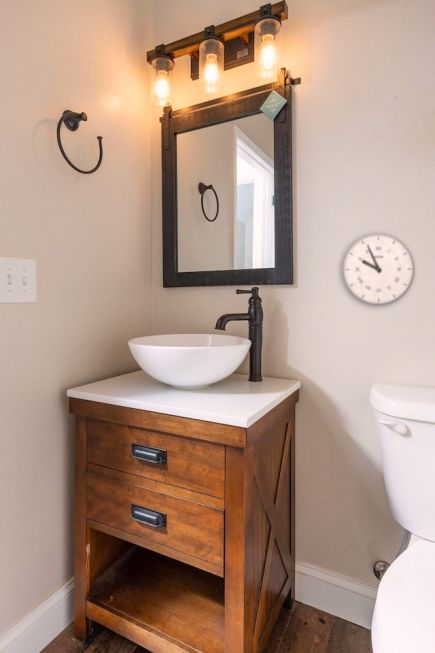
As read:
**9:56**
